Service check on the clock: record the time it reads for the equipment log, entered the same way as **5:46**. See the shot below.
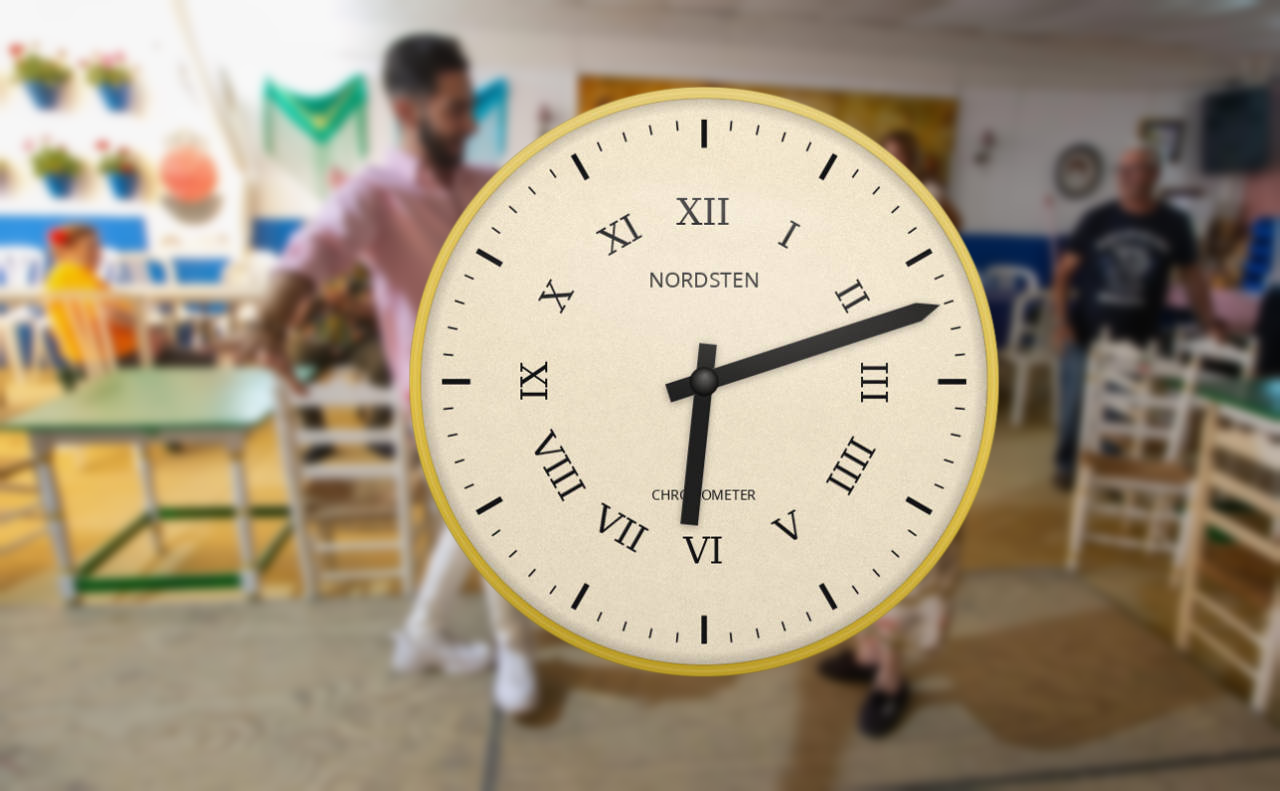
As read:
**6:12**
